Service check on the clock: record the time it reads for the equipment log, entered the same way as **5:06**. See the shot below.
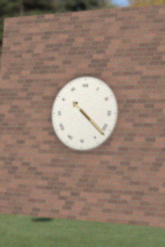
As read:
**10:22**
